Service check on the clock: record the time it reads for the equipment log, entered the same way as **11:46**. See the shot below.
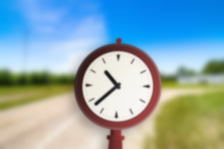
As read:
**10:38**
